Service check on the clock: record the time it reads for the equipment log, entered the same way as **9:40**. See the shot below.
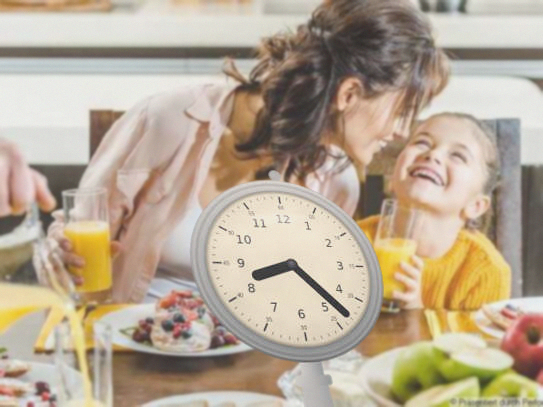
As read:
**8:23**
